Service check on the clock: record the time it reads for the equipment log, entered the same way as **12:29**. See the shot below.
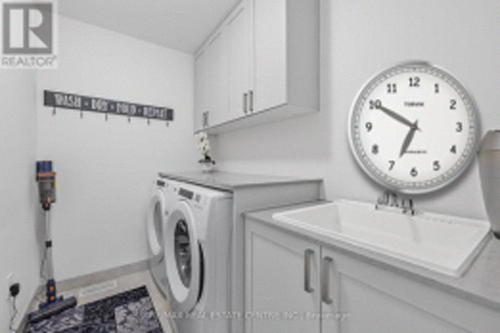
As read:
**6:50**
